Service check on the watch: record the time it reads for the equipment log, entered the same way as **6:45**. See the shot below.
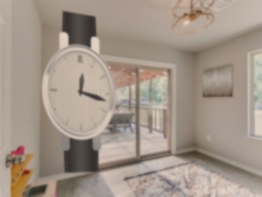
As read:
**12:17**
